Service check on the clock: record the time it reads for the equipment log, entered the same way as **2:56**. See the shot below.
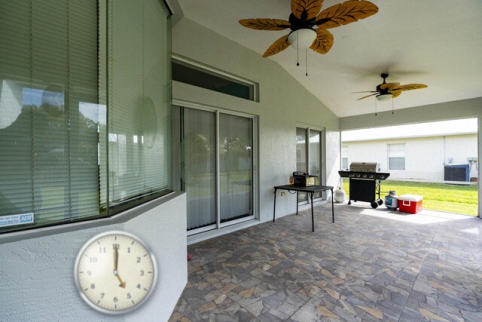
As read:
**5:00**
